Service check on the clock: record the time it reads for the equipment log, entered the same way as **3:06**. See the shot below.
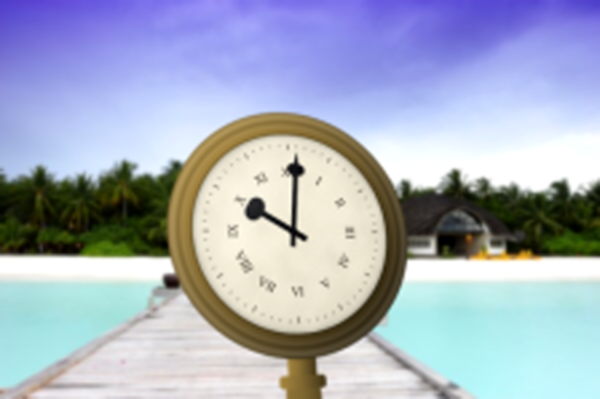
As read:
**10:01**
